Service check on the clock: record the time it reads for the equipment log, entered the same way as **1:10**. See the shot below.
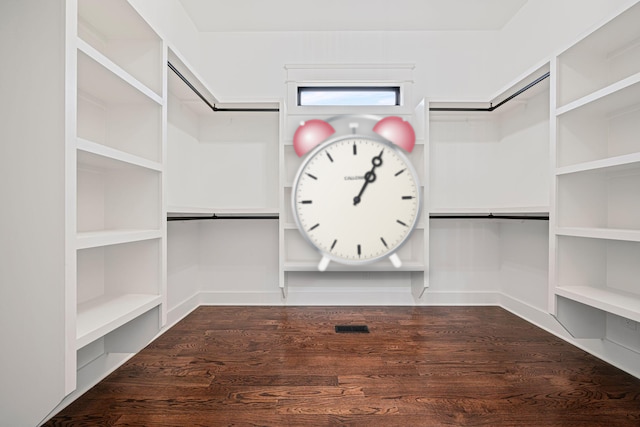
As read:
**1:05**
